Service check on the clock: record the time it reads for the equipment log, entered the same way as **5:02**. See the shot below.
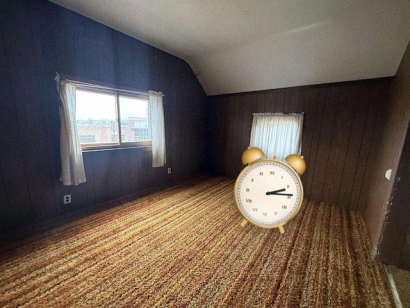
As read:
**2:14**
